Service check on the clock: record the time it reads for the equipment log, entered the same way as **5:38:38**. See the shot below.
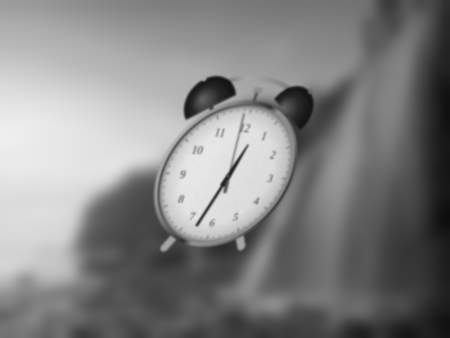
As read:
**12:32:59**
